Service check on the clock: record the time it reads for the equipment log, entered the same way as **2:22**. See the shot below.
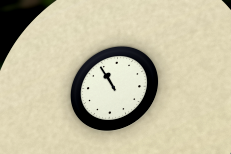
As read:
**10:54**
